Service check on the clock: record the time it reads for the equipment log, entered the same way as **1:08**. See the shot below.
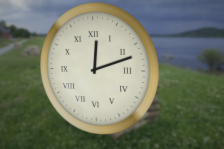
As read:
**12:12**
